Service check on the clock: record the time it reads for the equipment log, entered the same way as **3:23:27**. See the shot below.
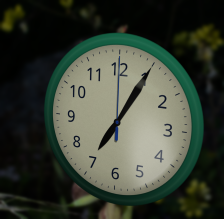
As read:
**7:05:00**
